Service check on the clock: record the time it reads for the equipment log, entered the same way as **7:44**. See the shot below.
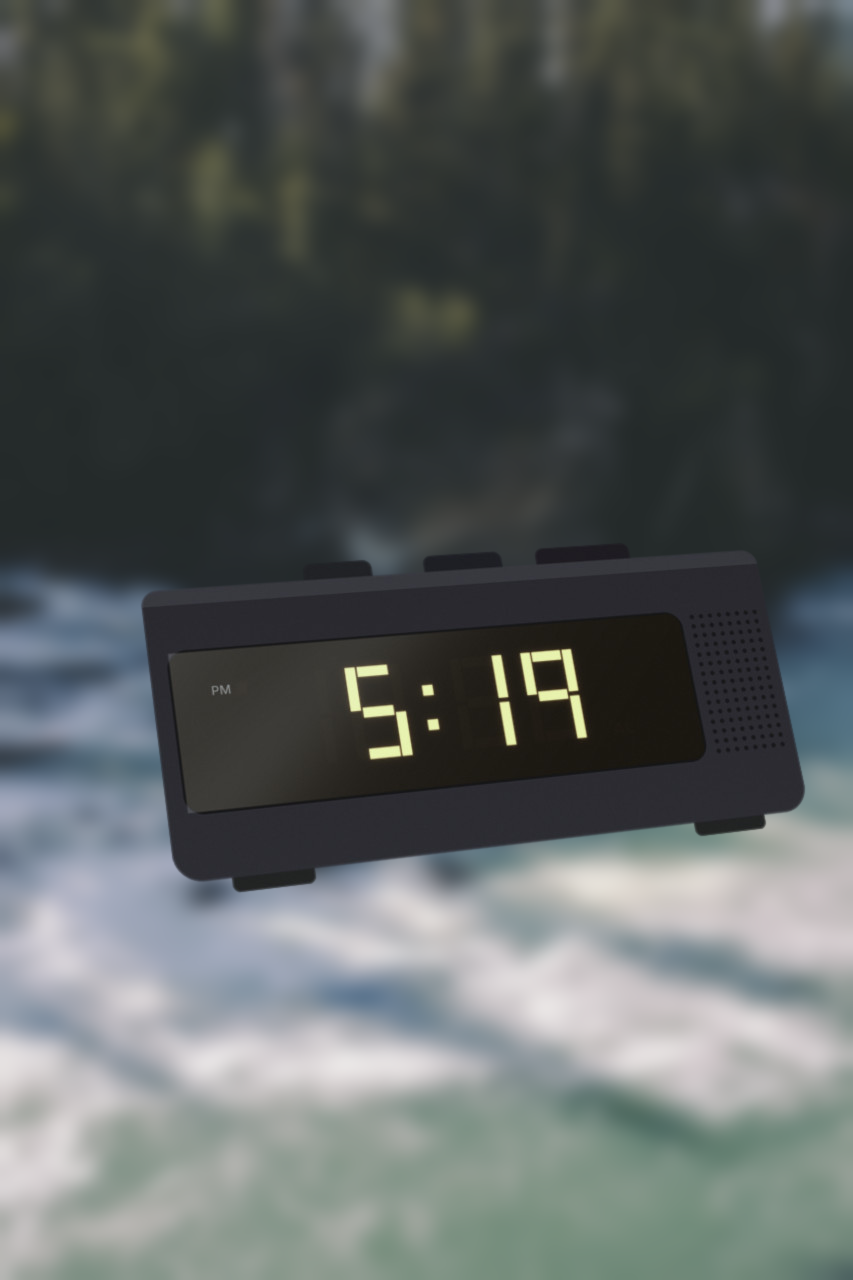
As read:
**5:19**
